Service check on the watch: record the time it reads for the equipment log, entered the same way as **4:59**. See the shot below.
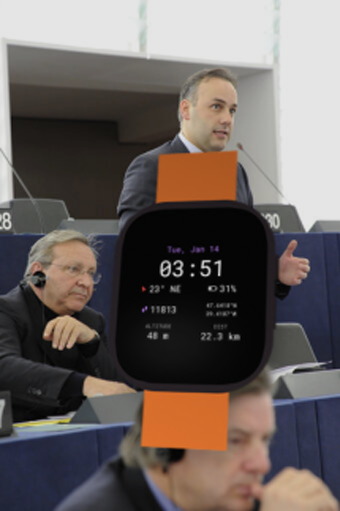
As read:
**3:51**
